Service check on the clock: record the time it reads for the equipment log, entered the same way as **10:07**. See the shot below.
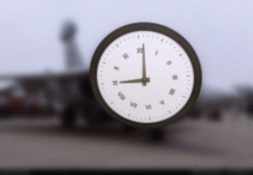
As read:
**9:01**
